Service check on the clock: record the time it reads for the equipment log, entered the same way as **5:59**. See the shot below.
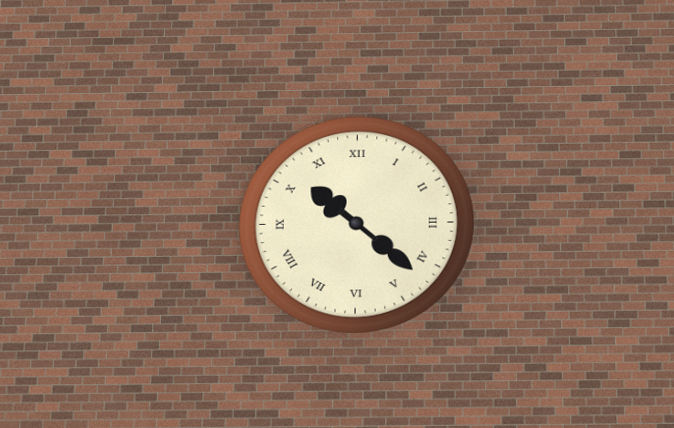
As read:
**10:22**
